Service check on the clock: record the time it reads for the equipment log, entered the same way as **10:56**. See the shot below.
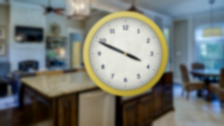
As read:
**3:49**
